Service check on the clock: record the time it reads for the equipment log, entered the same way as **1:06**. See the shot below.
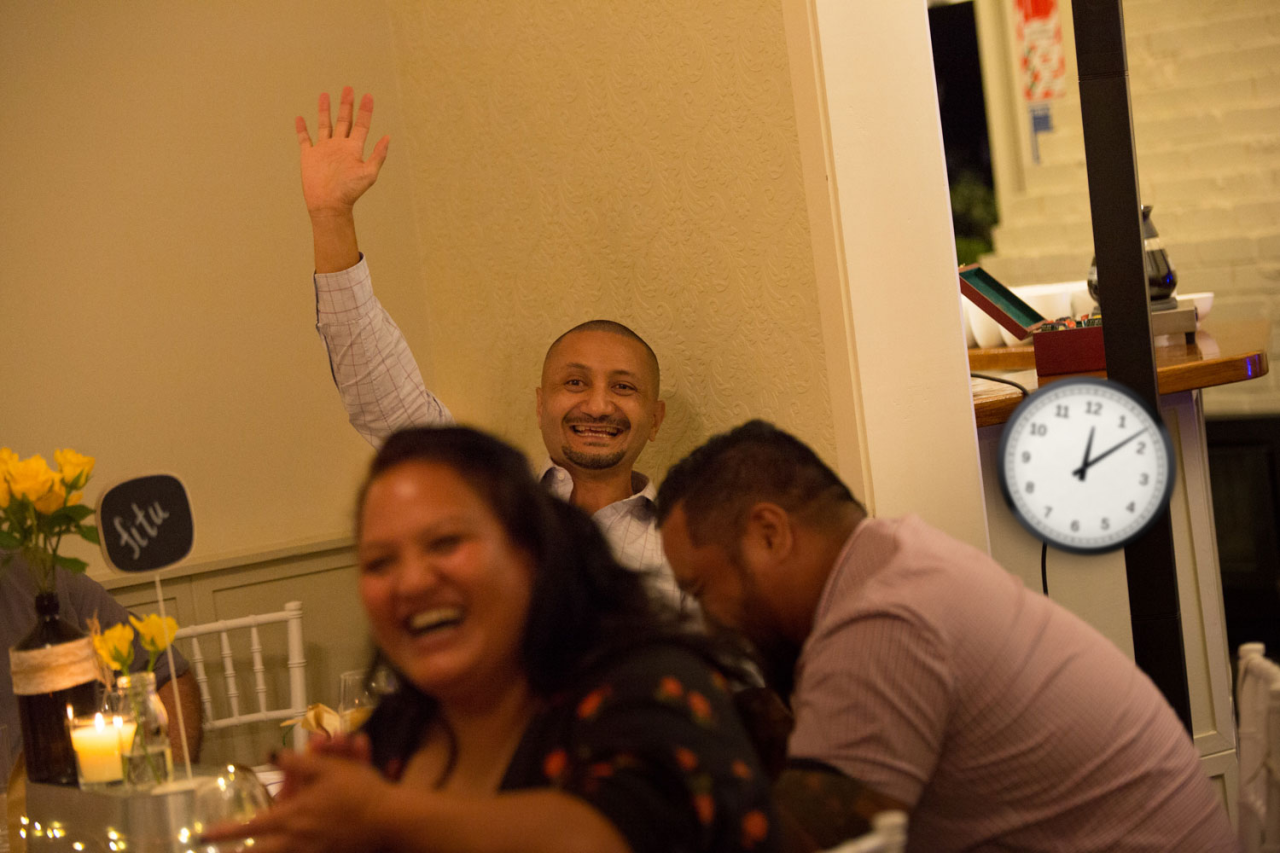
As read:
**12:08**
